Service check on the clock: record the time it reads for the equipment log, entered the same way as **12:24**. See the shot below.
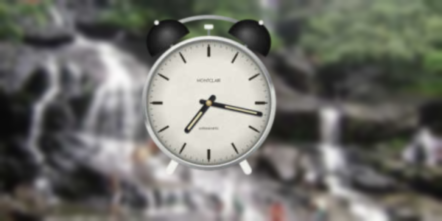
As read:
**7:17**
